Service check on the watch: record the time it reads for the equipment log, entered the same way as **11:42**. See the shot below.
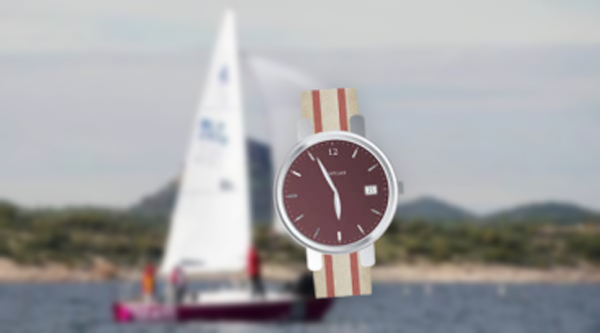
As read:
**5:56**
